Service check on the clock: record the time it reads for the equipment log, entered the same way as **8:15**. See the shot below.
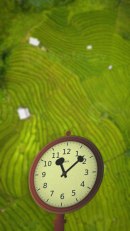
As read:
**11:08**
